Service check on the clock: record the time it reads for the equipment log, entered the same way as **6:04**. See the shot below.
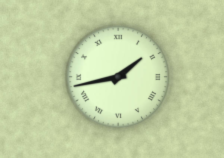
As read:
**1:43**
